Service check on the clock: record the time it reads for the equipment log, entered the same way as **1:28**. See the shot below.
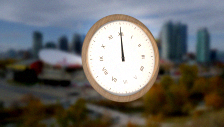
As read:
**12:00**
